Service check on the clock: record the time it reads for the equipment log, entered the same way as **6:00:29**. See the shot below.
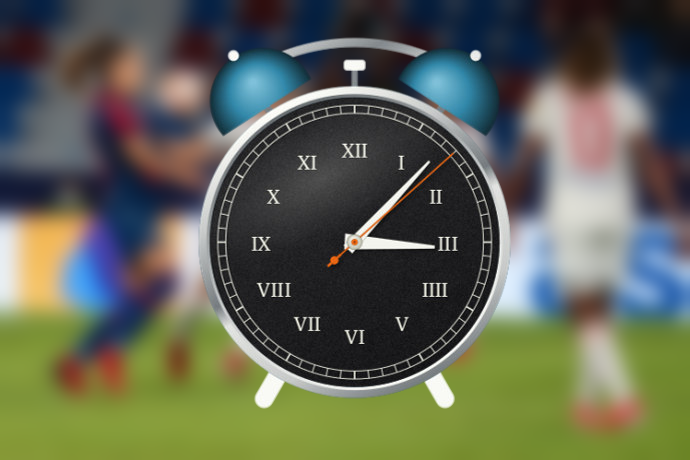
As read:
**3:07:08**
